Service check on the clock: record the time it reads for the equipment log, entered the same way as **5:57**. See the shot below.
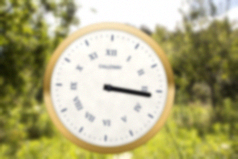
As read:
**3:16**
